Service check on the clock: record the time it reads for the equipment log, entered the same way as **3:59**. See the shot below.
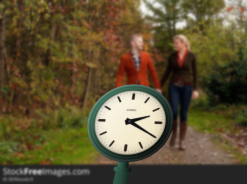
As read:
**2:20**
